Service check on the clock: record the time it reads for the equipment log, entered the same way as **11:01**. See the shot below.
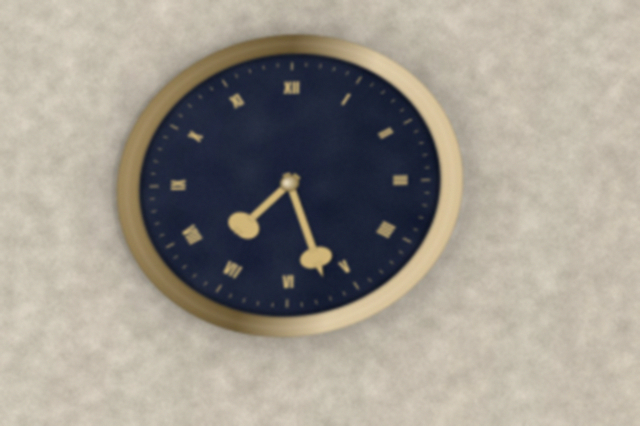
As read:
**7:27**
